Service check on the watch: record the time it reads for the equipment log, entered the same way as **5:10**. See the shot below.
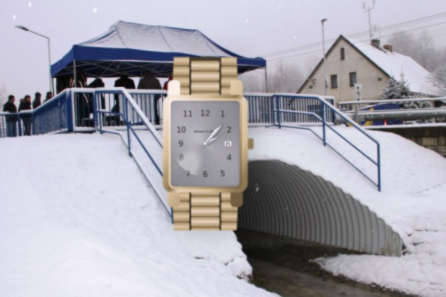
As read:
**2:07**
